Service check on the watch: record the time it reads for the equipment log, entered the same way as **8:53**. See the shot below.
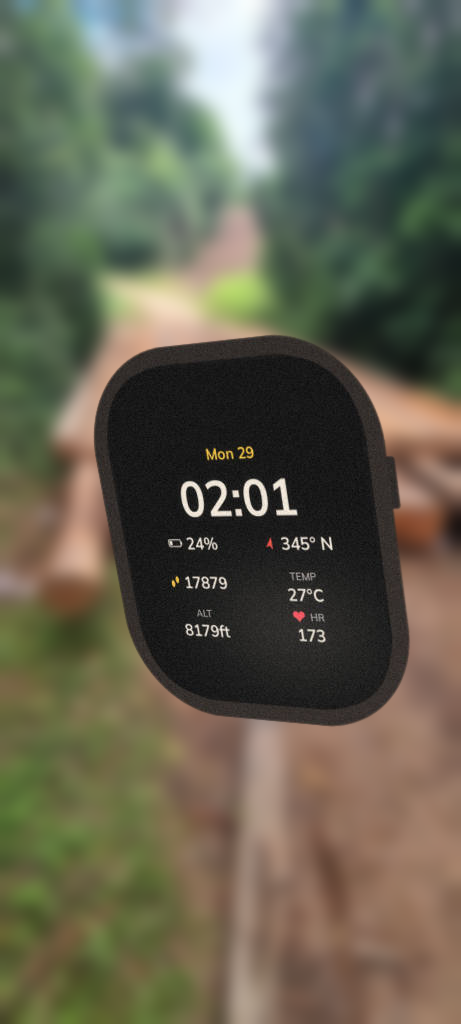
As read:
**2:01**
